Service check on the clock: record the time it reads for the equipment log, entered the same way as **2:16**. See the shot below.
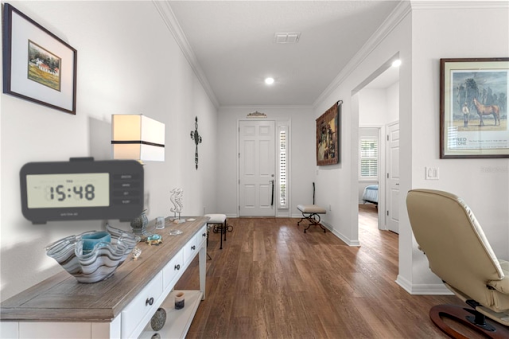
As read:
**15:48**
